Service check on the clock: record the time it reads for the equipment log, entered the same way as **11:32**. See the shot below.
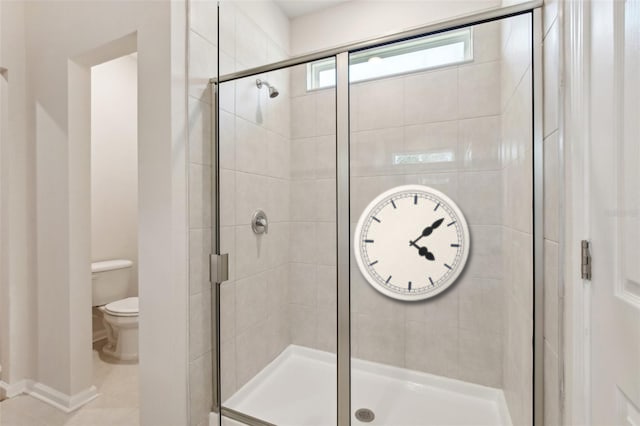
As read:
**4:08**
